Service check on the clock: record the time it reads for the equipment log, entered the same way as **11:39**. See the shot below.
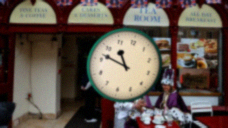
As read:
**10:47**
